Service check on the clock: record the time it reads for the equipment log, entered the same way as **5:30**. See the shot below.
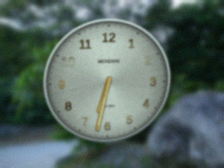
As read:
**6:32**
